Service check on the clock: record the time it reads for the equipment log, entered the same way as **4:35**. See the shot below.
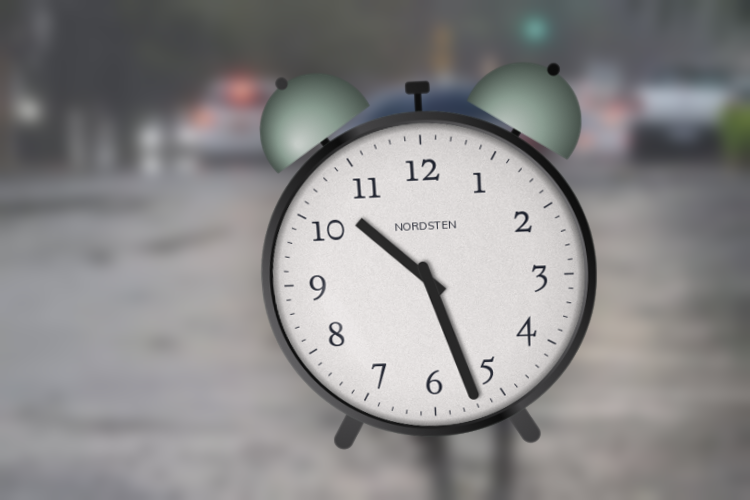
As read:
**10:27**
